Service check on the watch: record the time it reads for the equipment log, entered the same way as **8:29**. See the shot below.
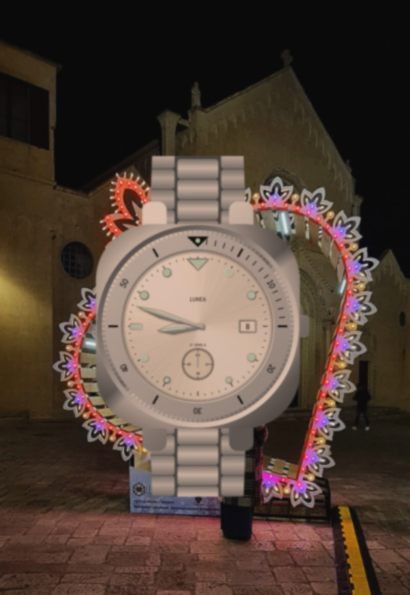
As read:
**8:48**
